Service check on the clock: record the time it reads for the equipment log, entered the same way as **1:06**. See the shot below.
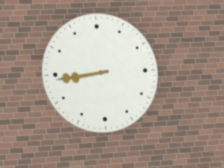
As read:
**8:44**
